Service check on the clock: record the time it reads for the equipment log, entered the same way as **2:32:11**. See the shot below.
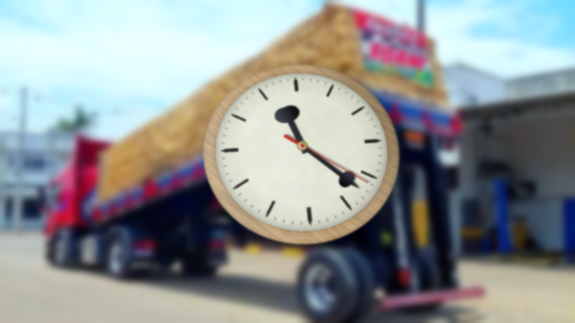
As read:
**11:22:21**
